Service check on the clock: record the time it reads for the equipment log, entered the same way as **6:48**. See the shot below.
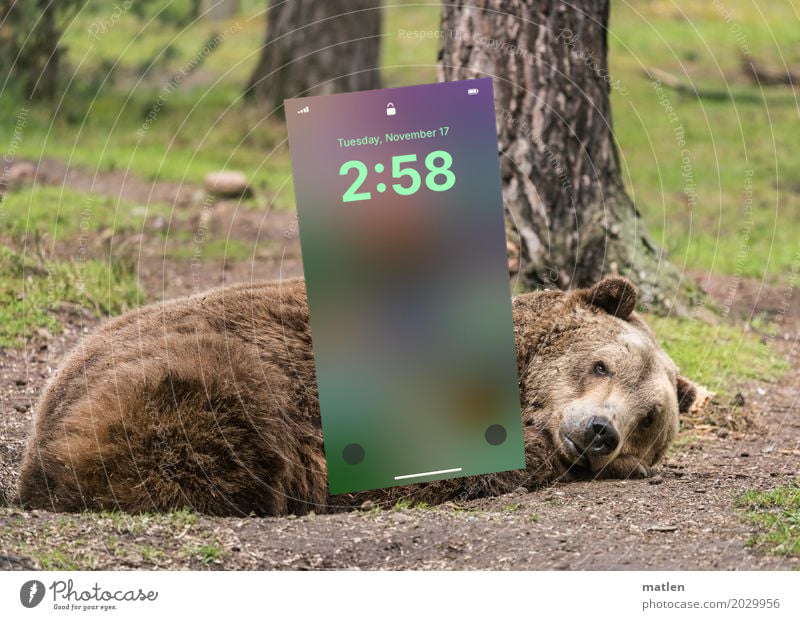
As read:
**2:58**
